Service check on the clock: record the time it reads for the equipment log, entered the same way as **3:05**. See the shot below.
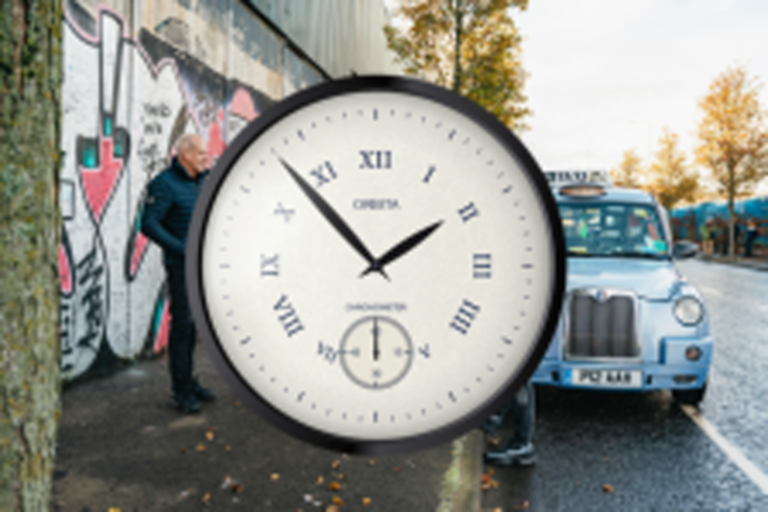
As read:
**1:53**
